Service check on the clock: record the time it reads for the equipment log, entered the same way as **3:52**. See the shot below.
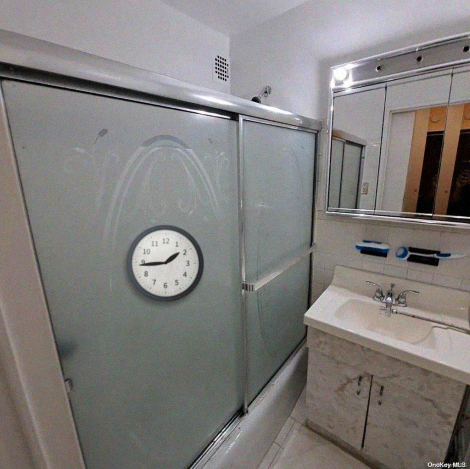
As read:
**1:44**
